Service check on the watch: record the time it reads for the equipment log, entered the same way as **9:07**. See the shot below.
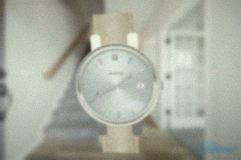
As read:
**1:41**
